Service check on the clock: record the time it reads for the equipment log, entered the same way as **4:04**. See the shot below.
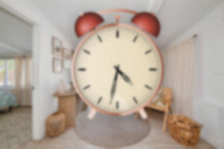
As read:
**4:32**
